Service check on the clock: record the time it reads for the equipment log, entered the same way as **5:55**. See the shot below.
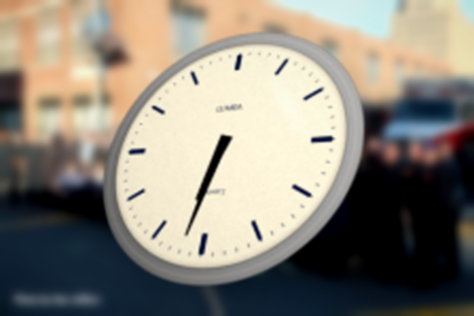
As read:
**6:32**
